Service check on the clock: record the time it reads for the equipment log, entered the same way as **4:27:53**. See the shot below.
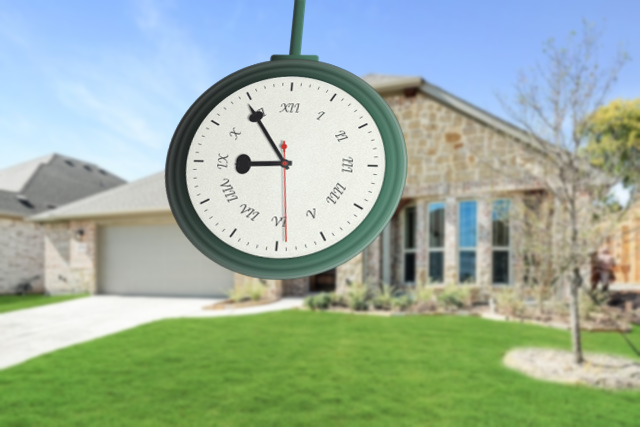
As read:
**8:54:29**
